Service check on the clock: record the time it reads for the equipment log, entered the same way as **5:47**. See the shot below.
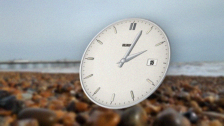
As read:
**2:03**
